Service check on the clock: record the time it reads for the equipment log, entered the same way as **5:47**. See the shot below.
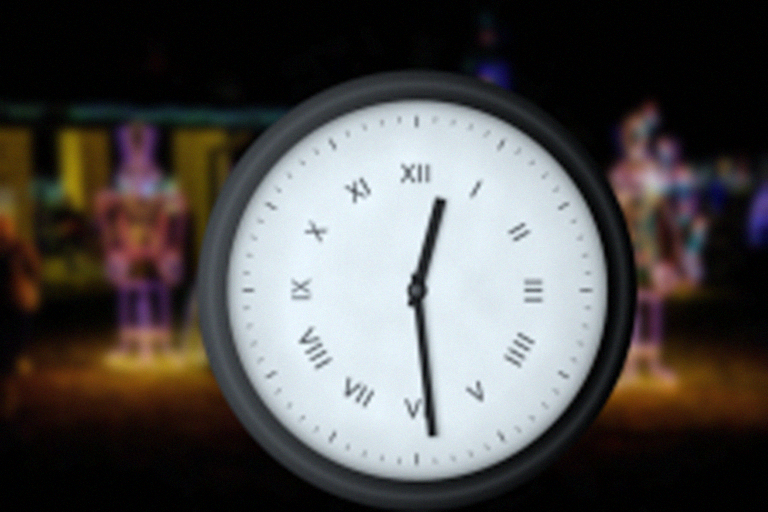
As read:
**12:29**
